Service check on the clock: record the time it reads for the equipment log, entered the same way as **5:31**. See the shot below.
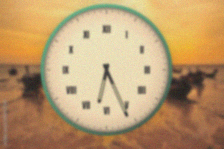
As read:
**6:26**
